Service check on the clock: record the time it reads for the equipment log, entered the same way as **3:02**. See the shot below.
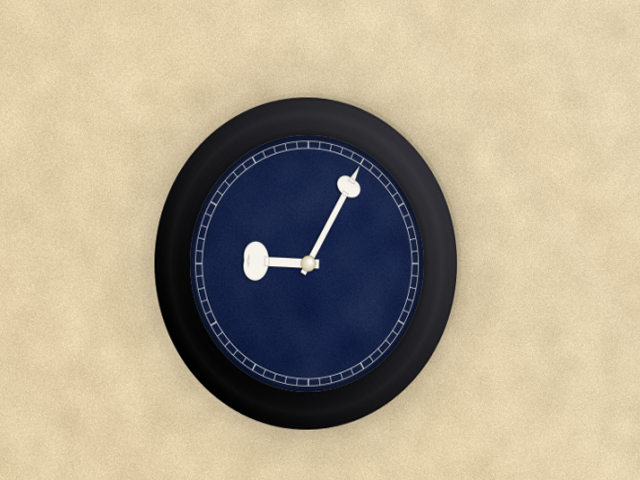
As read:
**9:05**
